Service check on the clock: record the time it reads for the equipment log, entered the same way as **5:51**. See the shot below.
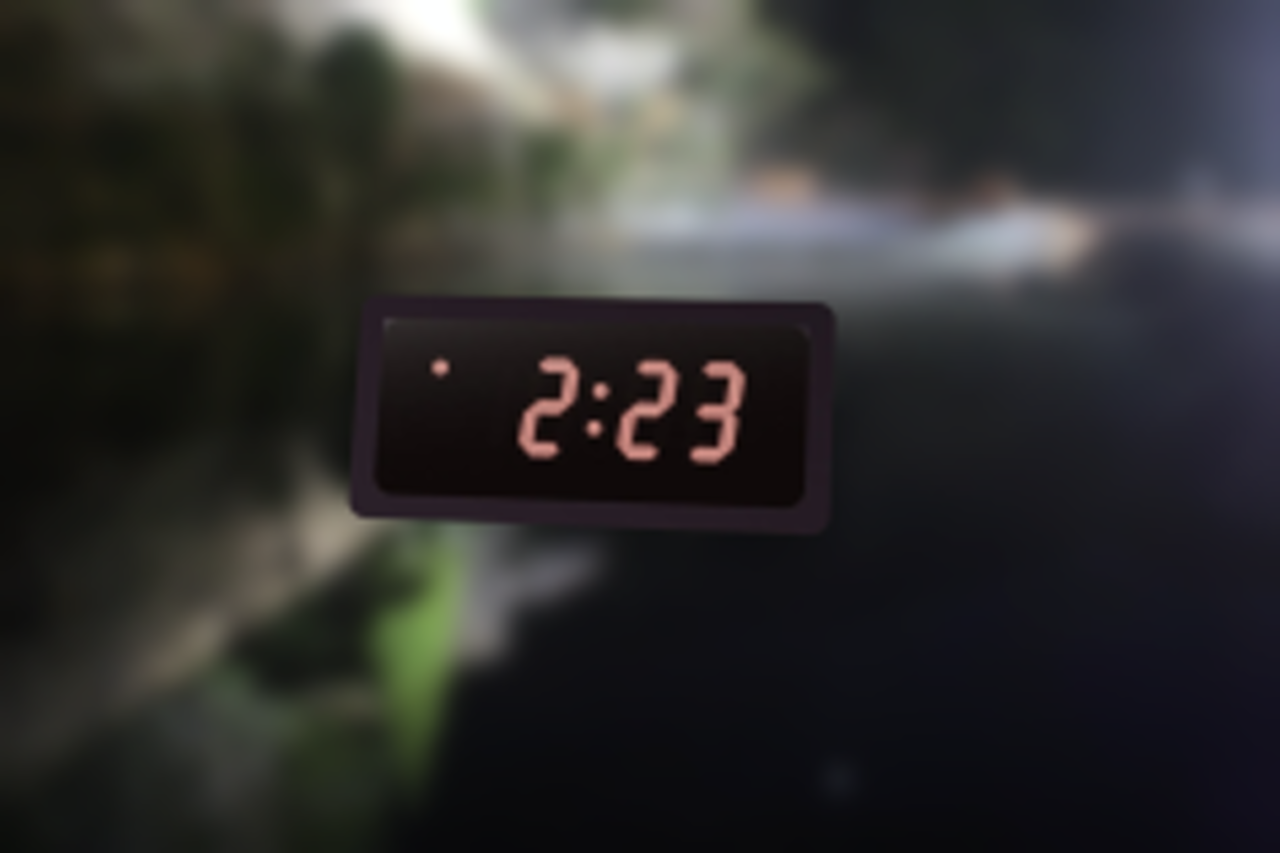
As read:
**2:23**
